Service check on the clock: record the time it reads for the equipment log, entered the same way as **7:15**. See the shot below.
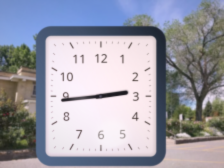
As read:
**2:44**
